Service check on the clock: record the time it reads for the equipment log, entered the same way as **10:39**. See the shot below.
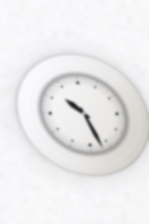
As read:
**10:27**
